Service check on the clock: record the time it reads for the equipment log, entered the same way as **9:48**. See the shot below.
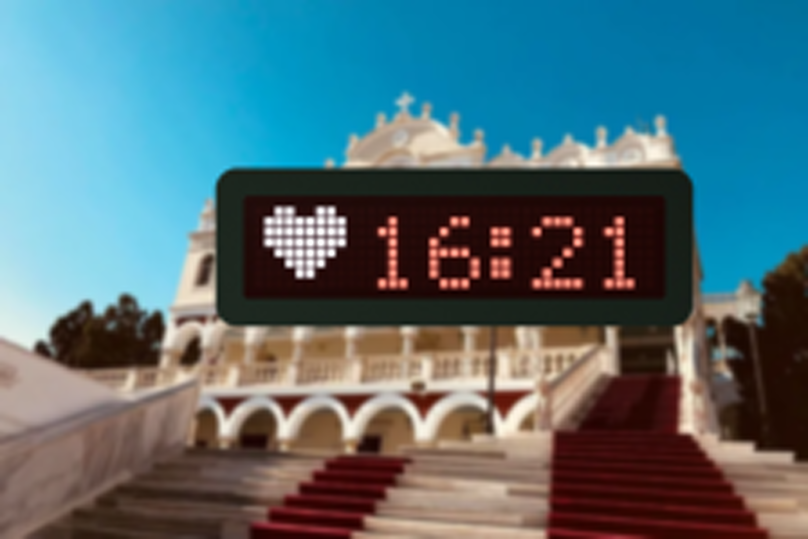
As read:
**16:21**
